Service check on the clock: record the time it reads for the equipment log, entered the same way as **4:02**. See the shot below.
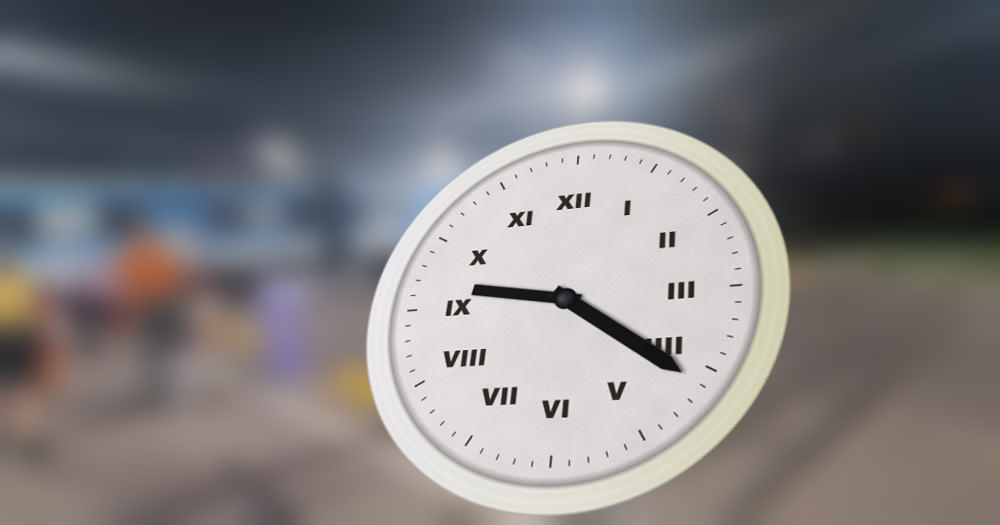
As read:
**9:21**
